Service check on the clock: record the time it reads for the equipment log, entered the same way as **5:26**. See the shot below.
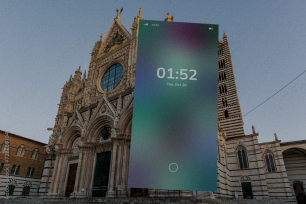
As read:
**1:52**
